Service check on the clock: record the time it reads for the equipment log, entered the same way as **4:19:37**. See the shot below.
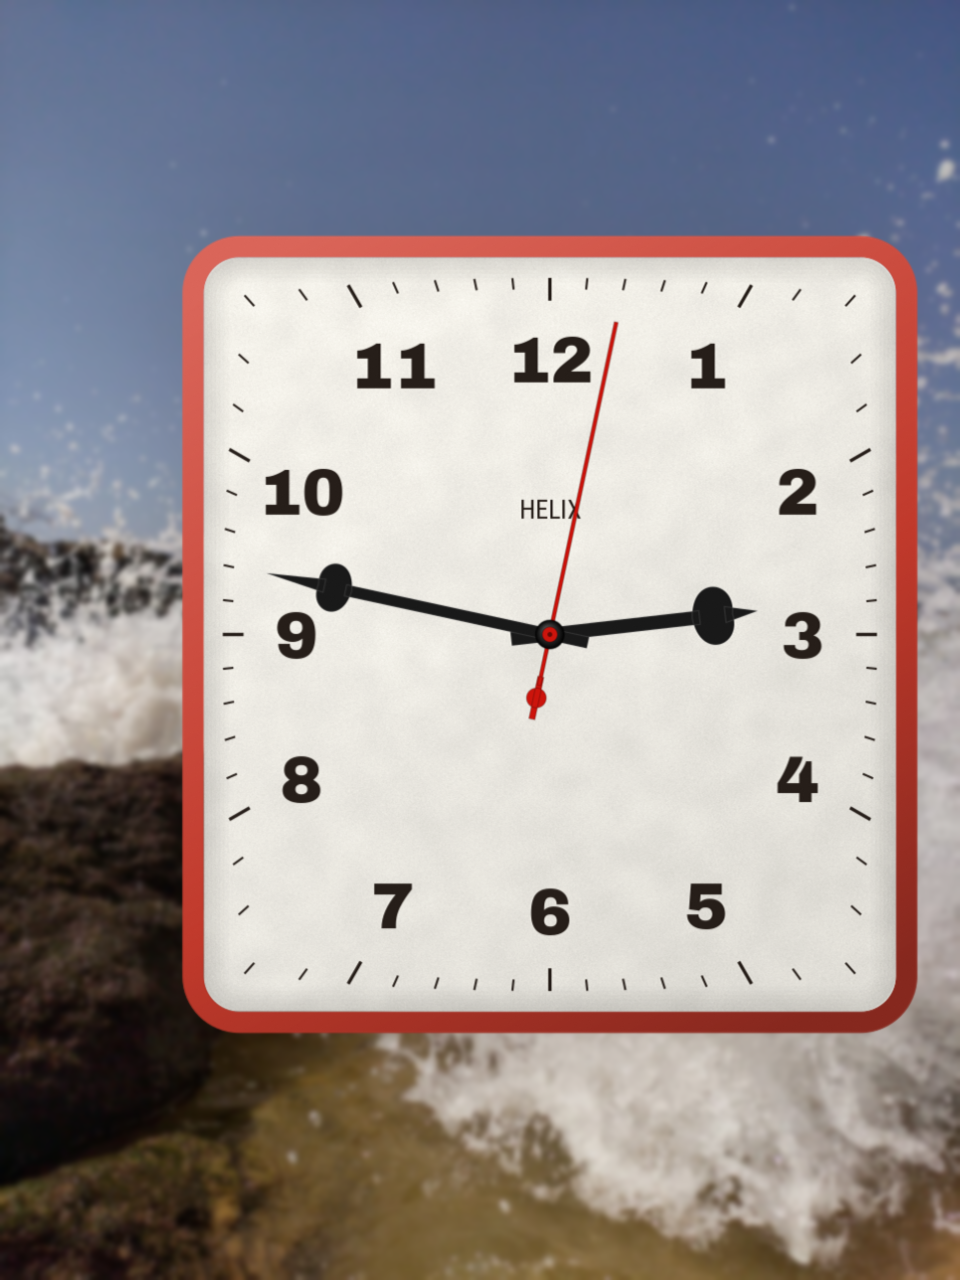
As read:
**2:47:02**
